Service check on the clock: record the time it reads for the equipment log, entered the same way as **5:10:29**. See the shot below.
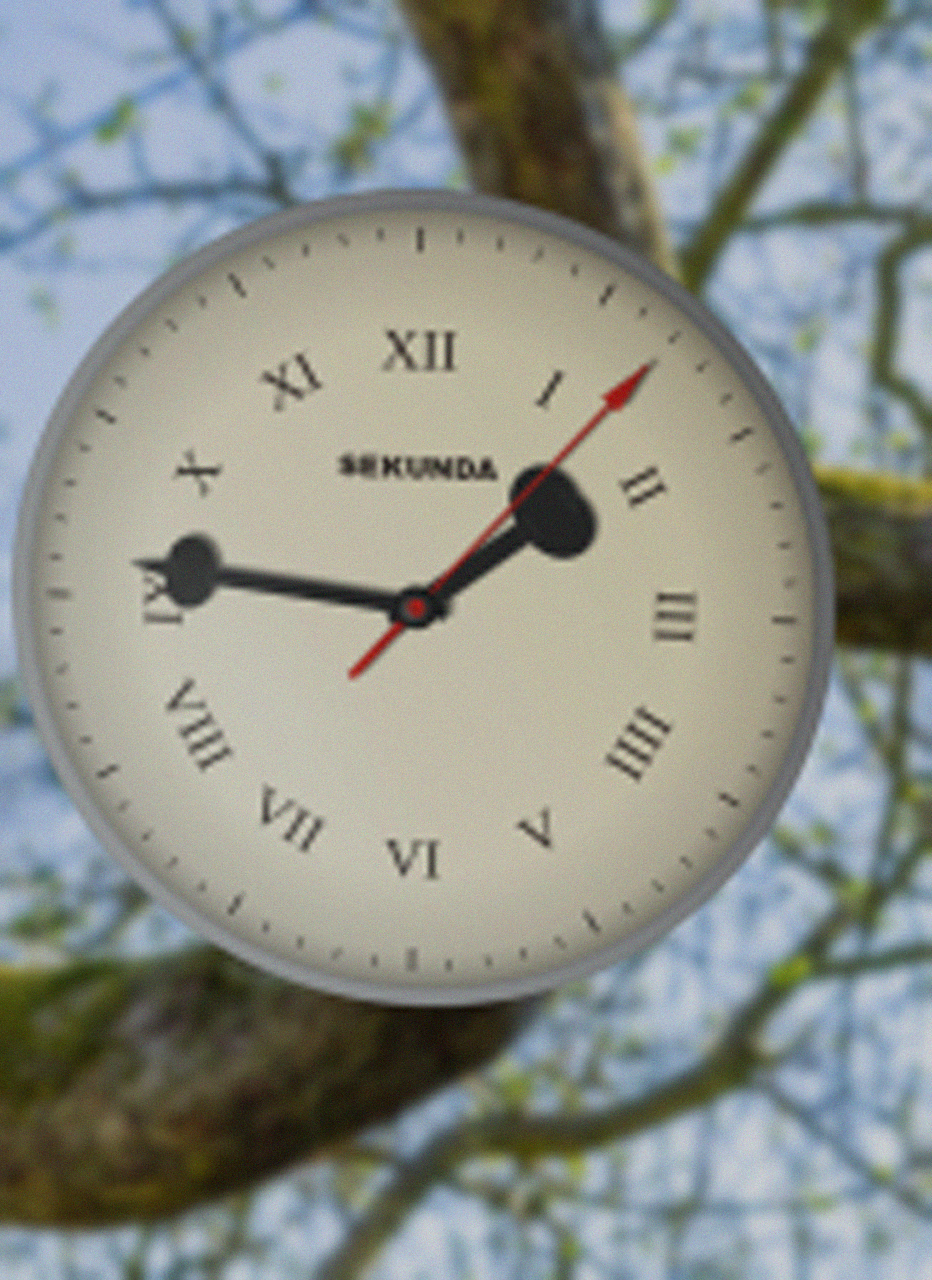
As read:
**1:46:07**
